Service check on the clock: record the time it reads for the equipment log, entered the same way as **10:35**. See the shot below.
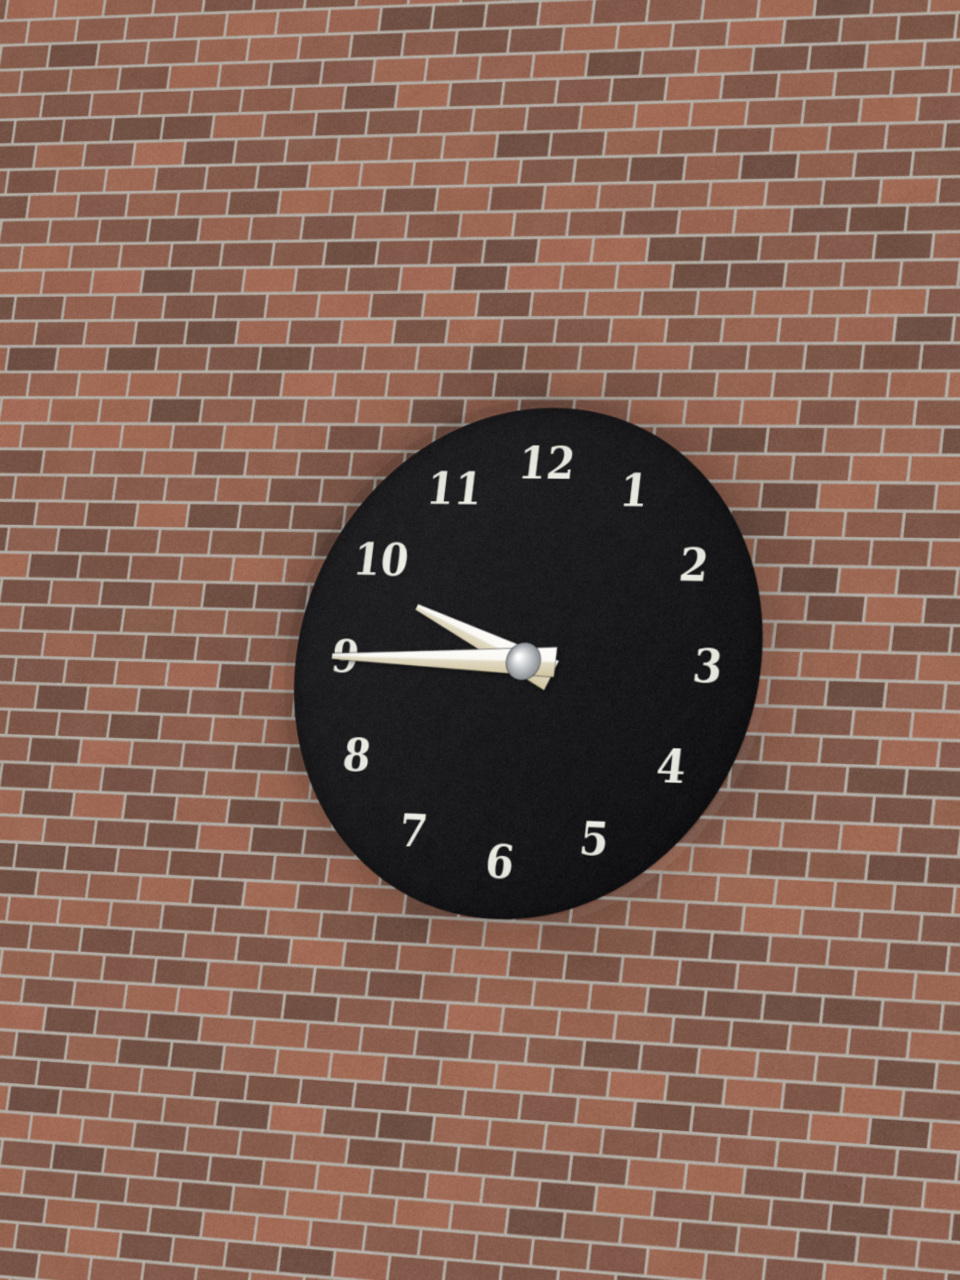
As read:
**9:45**
